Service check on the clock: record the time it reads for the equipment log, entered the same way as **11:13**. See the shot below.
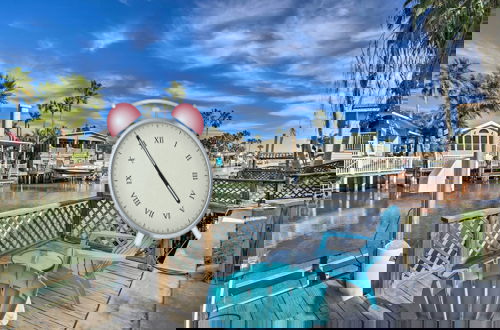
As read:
**4:55**
